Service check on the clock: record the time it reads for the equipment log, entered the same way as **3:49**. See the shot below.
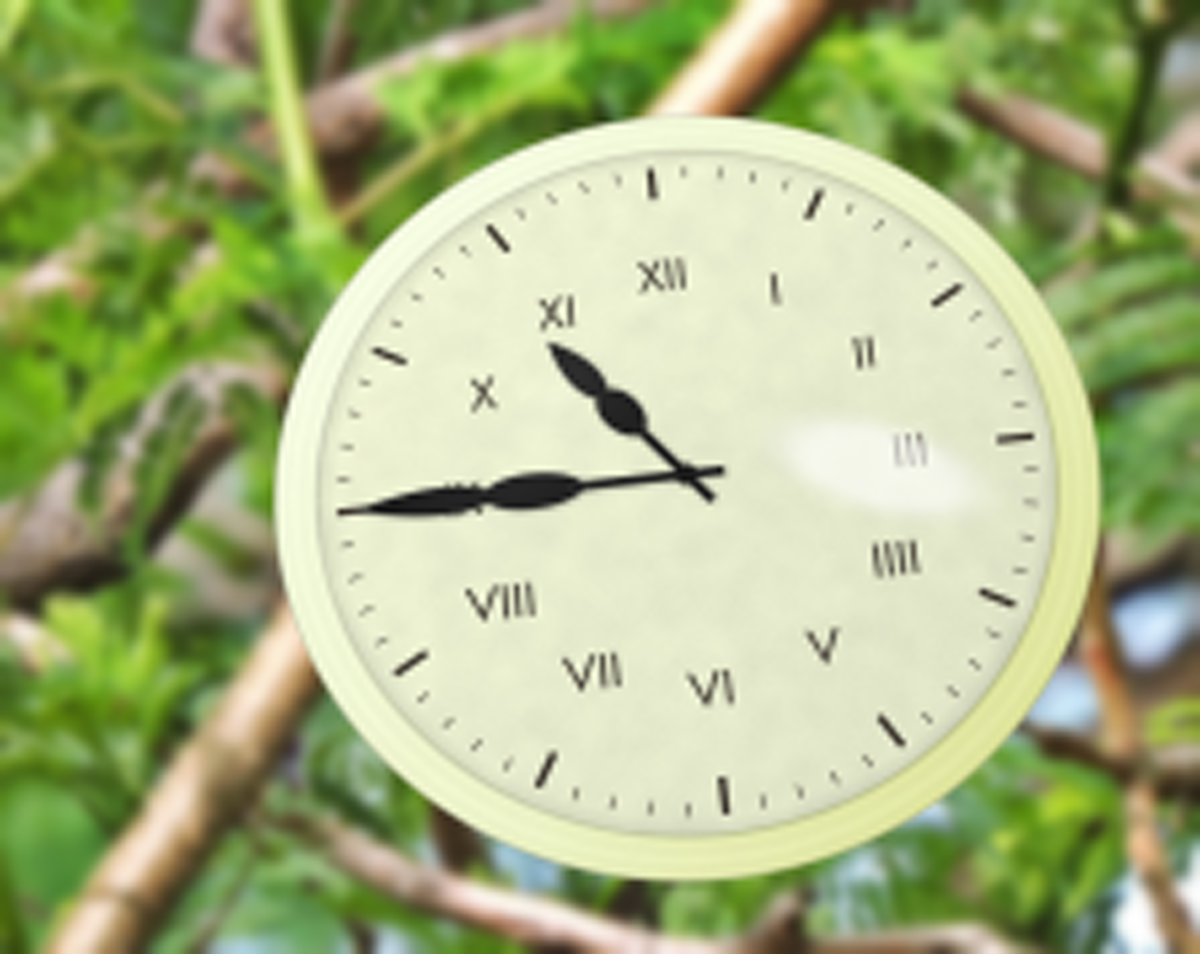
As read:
**10:45**
